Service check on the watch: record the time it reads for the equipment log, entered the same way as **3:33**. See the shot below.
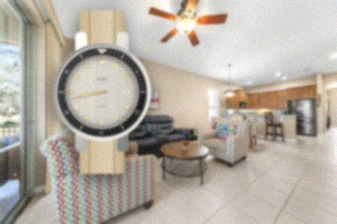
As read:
**8:43**
